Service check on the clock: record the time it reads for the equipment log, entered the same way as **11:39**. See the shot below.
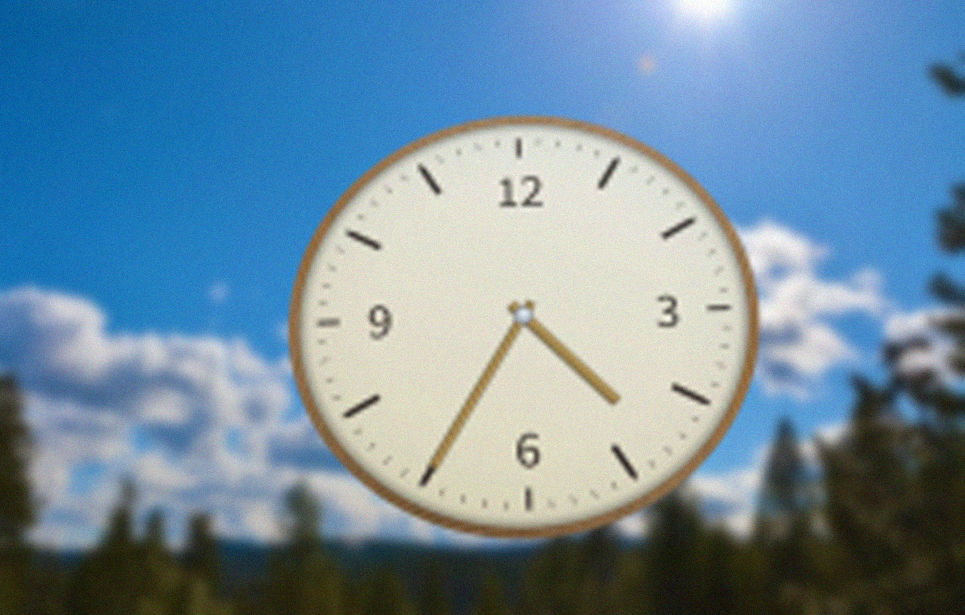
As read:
**4:35**
